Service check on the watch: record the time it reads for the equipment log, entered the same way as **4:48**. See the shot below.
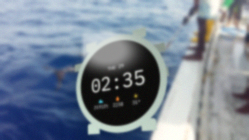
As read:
**2:35**
